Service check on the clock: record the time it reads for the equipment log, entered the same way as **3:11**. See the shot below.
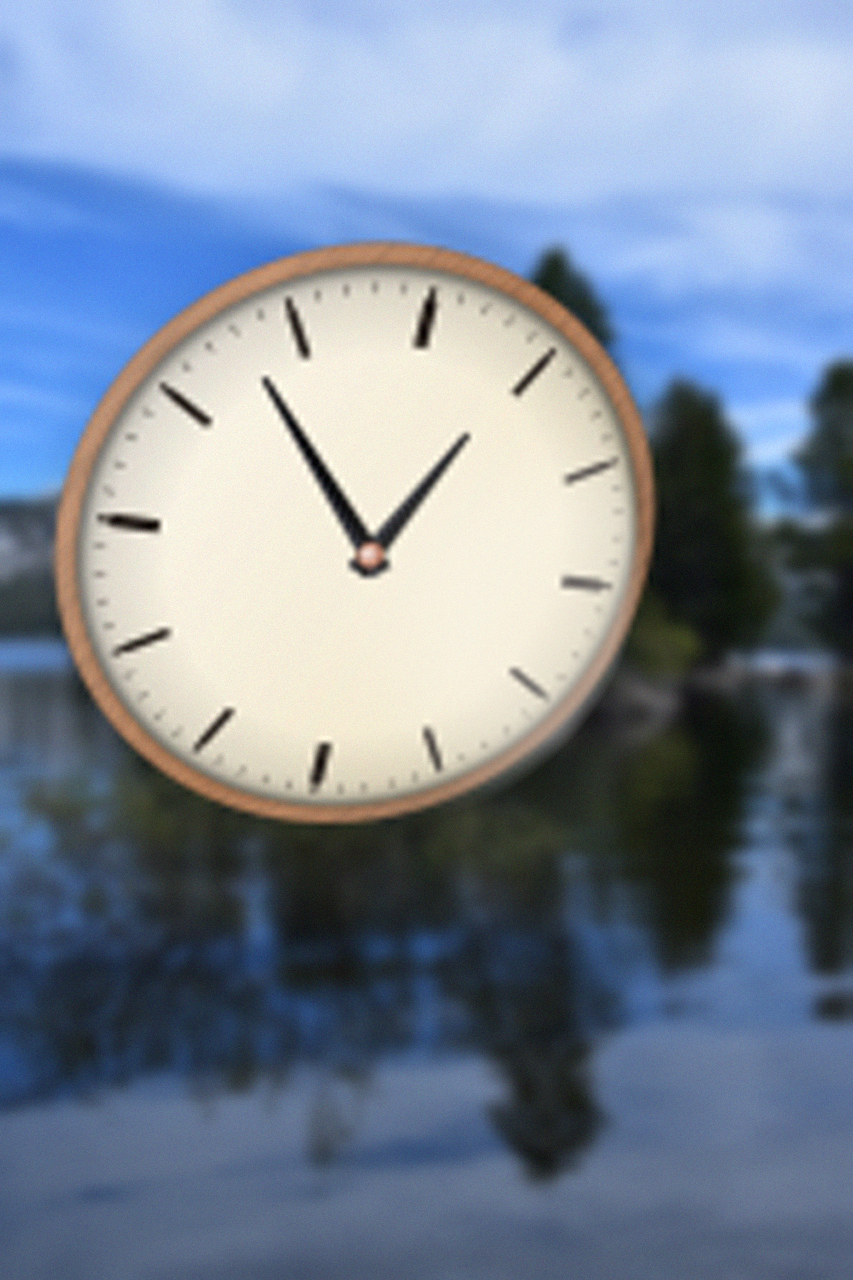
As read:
**12:53**
